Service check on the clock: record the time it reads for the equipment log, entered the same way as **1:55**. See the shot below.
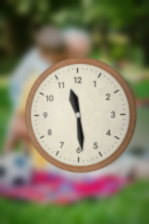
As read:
**11:29**
